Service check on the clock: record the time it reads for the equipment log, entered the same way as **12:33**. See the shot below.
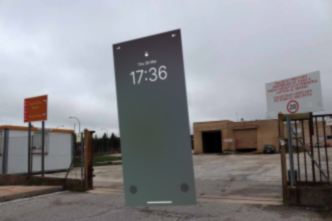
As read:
**17:36**
